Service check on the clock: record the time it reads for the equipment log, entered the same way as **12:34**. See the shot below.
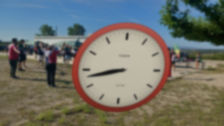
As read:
**8:43**
